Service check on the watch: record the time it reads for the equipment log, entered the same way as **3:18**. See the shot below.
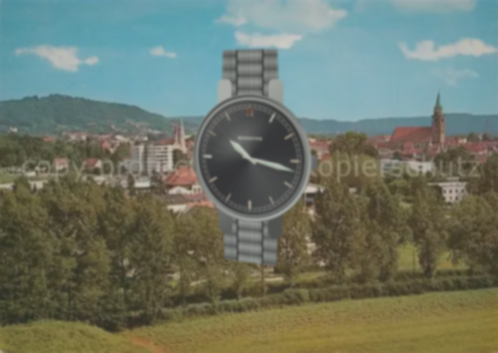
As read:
**10:17**
